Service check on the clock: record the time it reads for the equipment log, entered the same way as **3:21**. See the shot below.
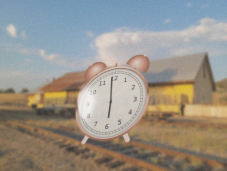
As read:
**5:59**
